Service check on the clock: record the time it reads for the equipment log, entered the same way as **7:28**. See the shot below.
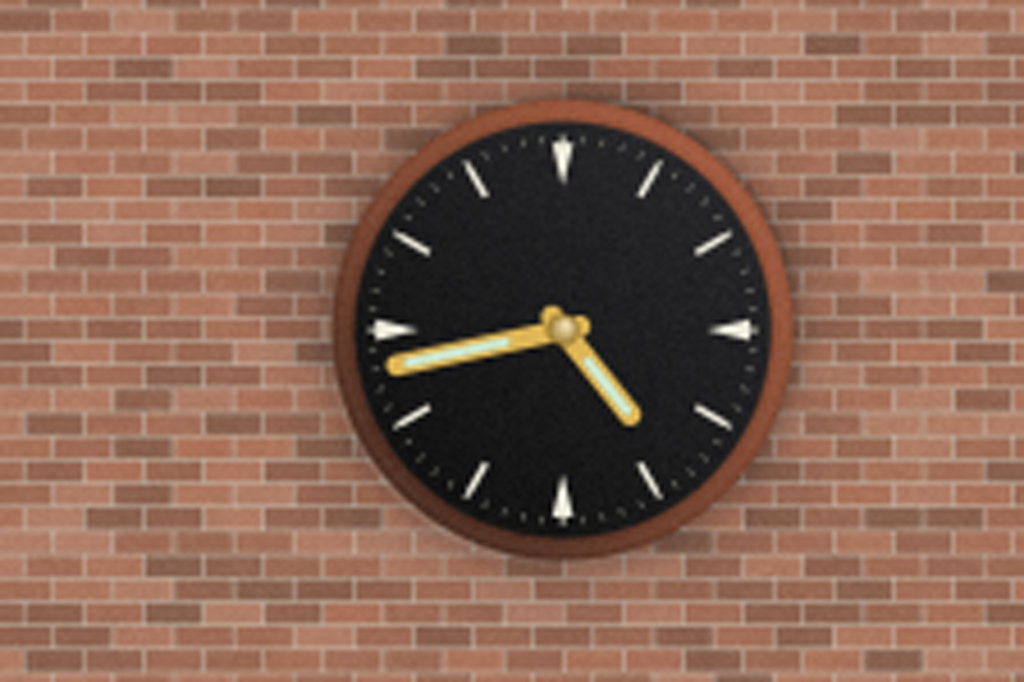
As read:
**4:43**
